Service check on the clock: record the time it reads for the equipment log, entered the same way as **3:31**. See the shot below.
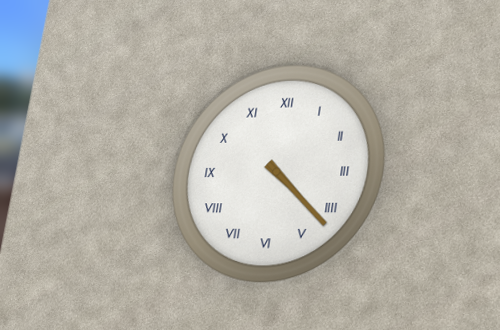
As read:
**4:22**
